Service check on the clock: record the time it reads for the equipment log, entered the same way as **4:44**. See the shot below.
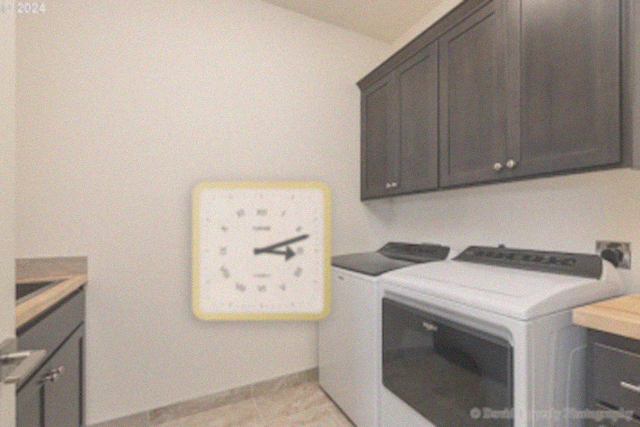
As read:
**3:12**
